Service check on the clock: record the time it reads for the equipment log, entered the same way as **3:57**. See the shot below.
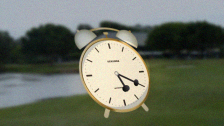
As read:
**5:20**
